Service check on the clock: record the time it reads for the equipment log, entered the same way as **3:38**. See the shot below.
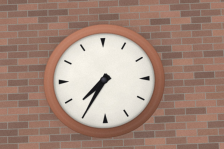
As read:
**7:35**
